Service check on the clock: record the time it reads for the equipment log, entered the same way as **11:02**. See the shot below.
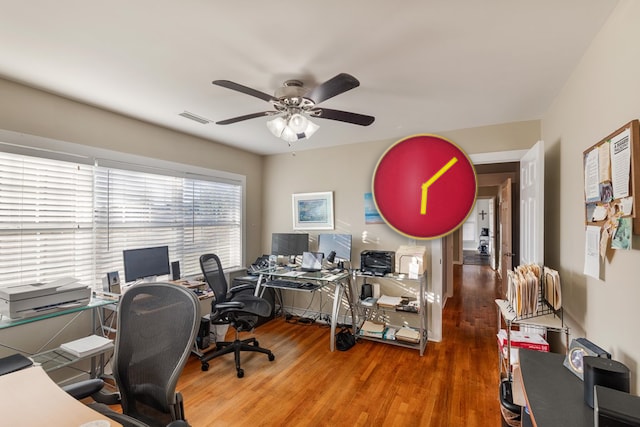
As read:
**6:08**
